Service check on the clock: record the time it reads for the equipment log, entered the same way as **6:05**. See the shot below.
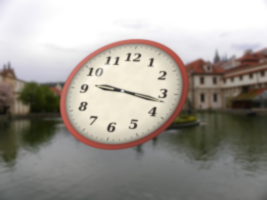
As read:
**9:17**
